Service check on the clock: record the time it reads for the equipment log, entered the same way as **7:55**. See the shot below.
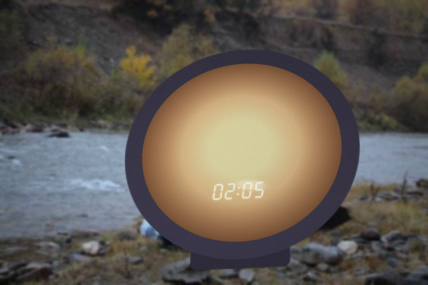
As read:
**2:05**
